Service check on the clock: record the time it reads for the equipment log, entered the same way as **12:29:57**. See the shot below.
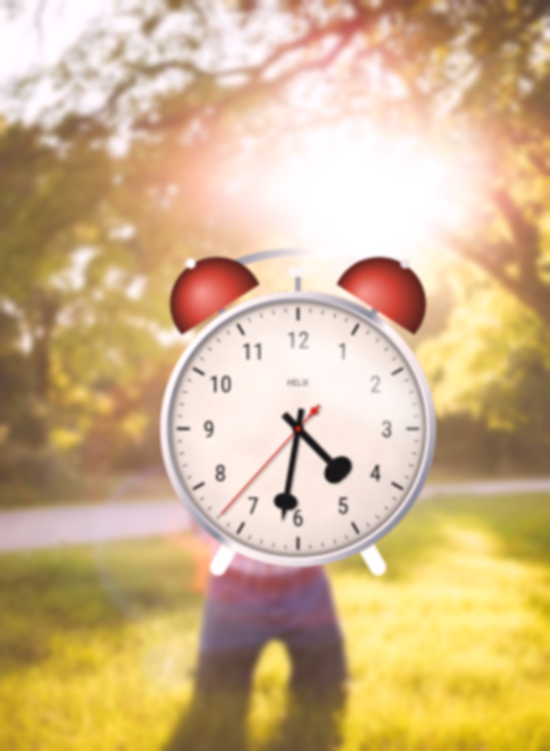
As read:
**4:31:37**
